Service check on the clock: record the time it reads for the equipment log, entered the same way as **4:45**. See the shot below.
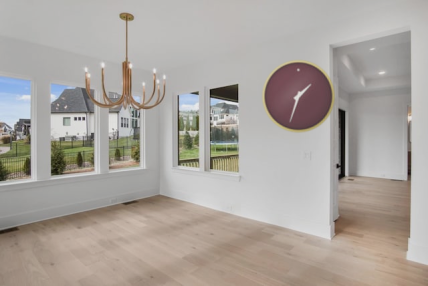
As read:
**1:33**
